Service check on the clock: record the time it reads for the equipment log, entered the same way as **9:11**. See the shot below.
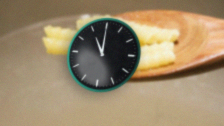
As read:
**11:00**
